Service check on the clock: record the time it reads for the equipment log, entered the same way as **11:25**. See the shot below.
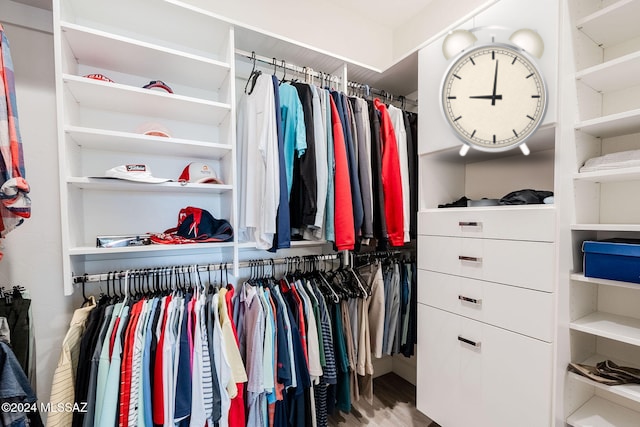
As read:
**9:01**
